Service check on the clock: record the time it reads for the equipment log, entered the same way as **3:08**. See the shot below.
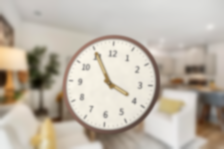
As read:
**3:55**
